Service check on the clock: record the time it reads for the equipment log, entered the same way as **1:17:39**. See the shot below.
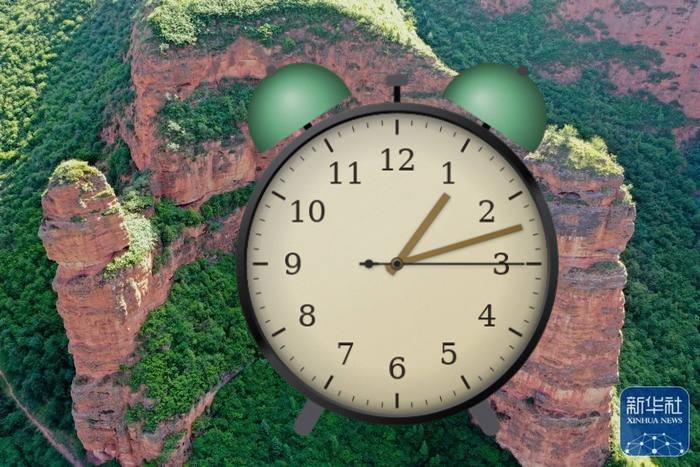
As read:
**1:12:15**
